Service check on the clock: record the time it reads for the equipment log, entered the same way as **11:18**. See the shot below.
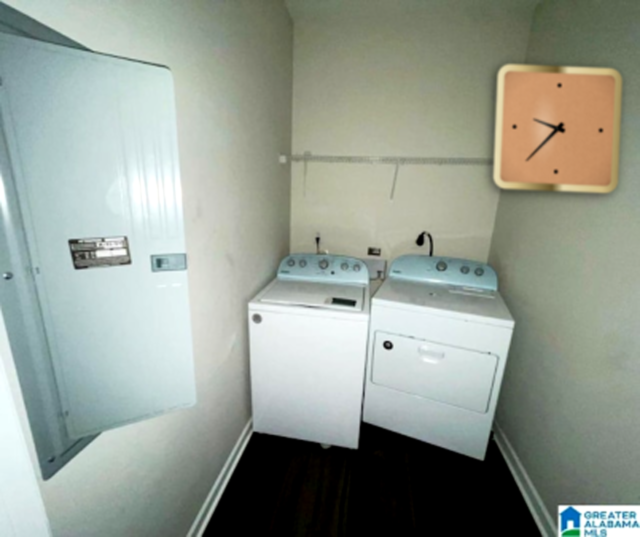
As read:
**9:37**
